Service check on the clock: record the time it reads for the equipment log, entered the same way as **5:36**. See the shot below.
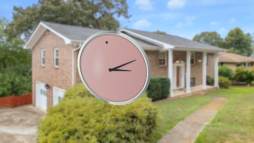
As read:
**3:12**
